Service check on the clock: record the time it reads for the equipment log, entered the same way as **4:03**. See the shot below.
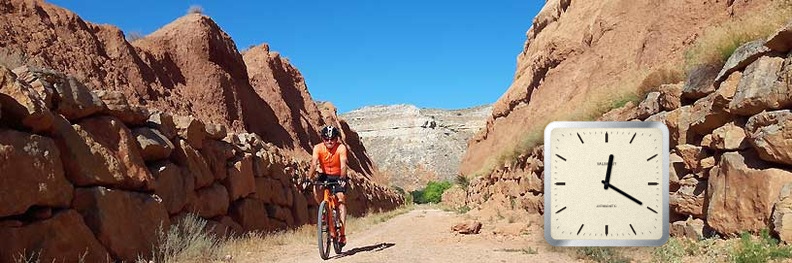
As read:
**12:20**
